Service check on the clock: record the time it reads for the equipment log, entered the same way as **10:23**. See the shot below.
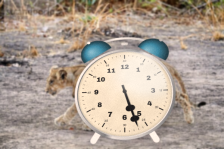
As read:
**5:27**
